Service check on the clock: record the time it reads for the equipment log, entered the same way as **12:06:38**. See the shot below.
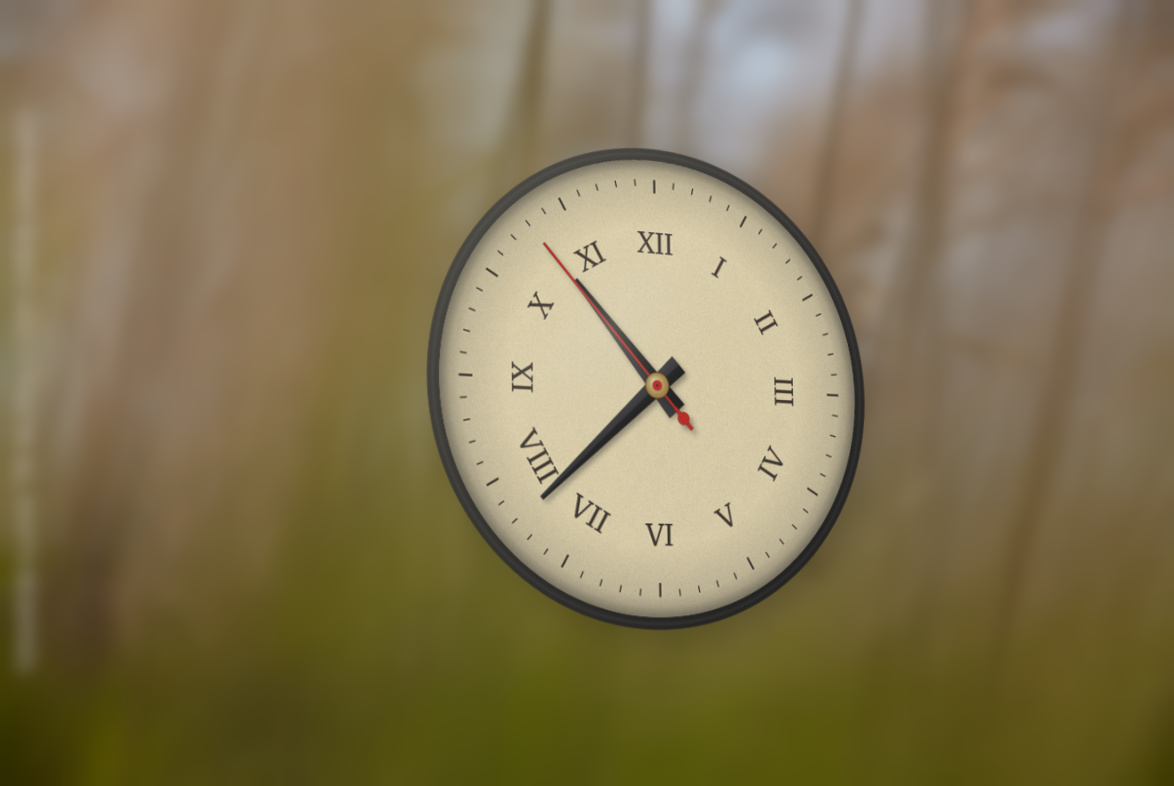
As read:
**10:37:53**
